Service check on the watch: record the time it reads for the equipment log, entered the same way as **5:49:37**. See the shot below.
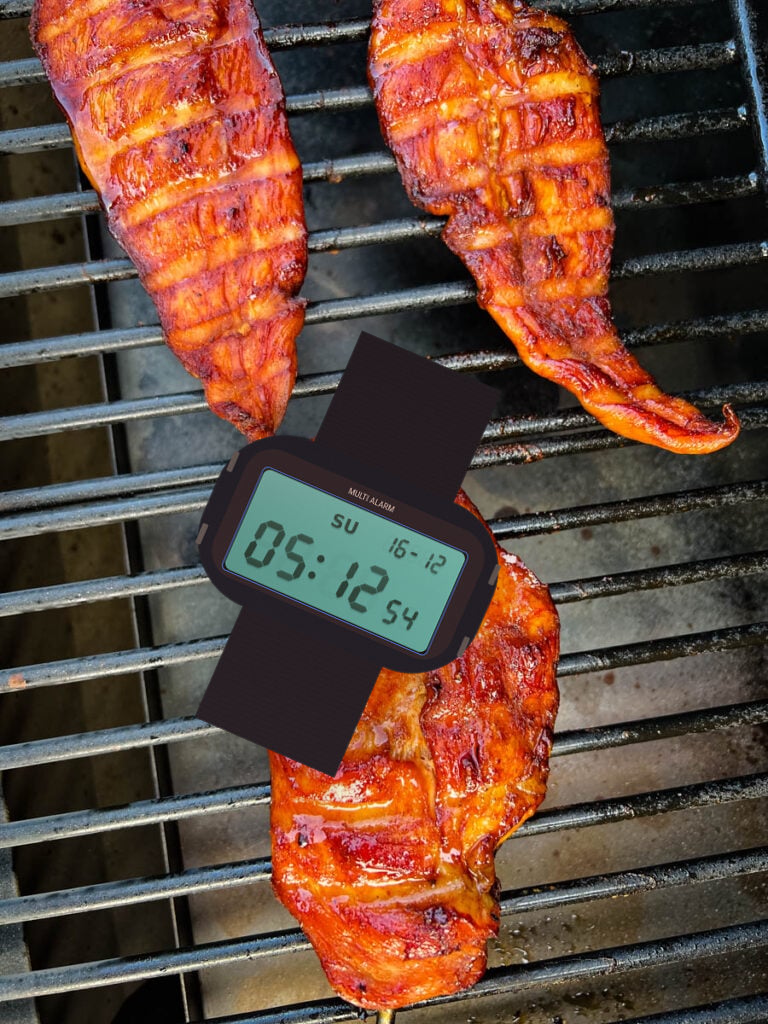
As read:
**5:12:54**
